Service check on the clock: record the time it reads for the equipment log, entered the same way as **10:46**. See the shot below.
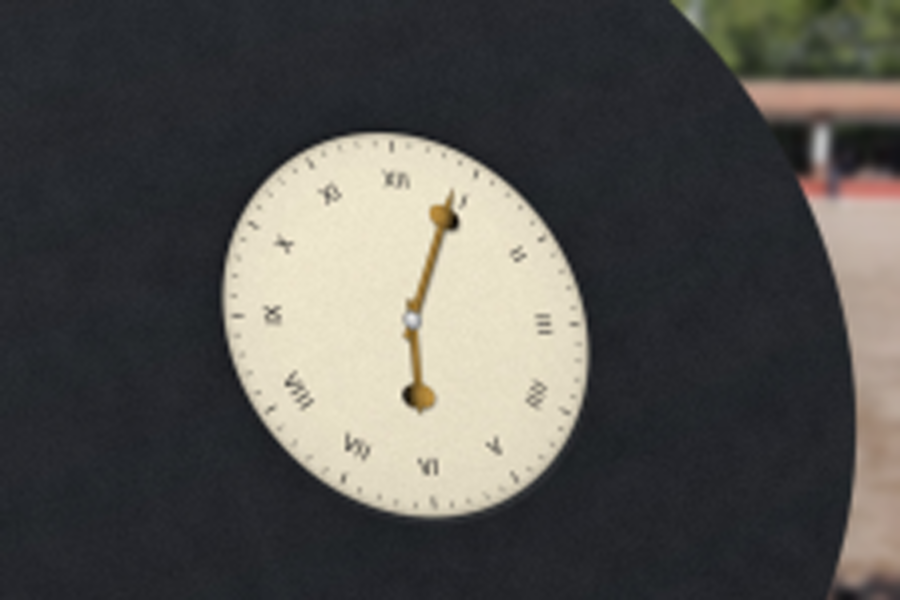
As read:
**6:04**
